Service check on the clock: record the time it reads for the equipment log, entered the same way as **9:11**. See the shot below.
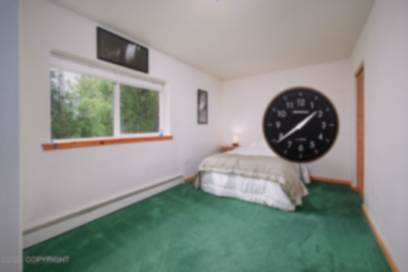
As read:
**1:39**
